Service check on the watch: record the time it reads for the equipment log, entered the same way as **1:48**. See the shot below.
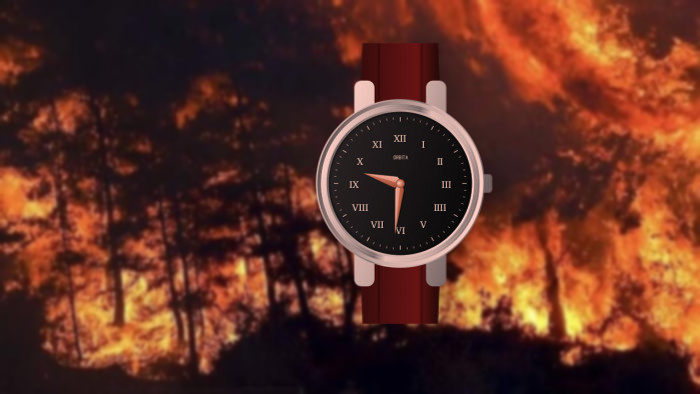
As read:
**9:31**
